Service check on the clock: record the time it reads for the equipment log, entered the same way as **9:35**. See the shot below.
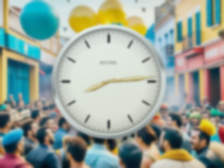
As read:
**8:14**
